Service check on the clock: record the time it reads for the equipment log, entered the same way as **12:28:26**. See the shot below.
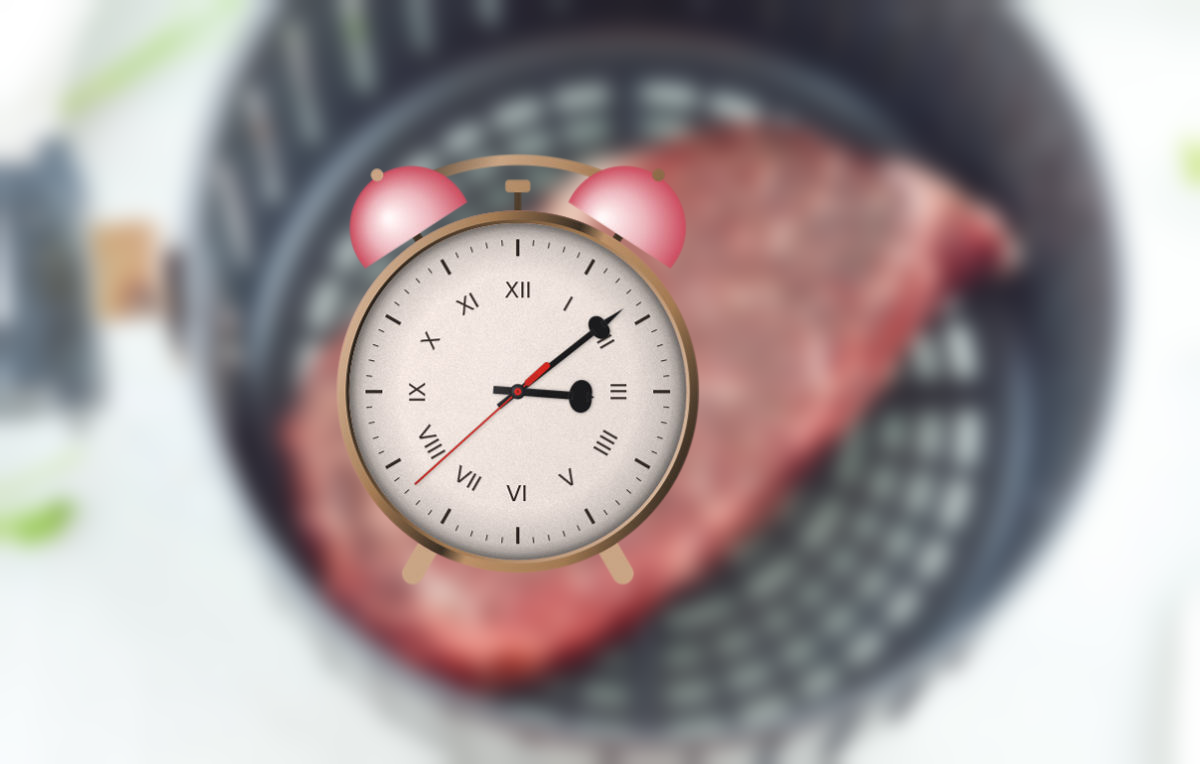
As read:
**3:08:38**
